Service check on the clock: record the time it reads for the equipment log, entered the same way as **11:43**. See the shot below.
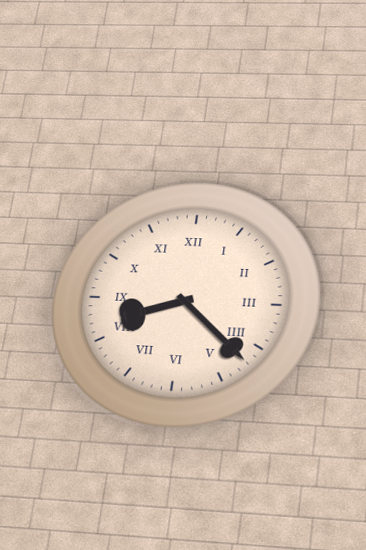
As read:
**8:22**
